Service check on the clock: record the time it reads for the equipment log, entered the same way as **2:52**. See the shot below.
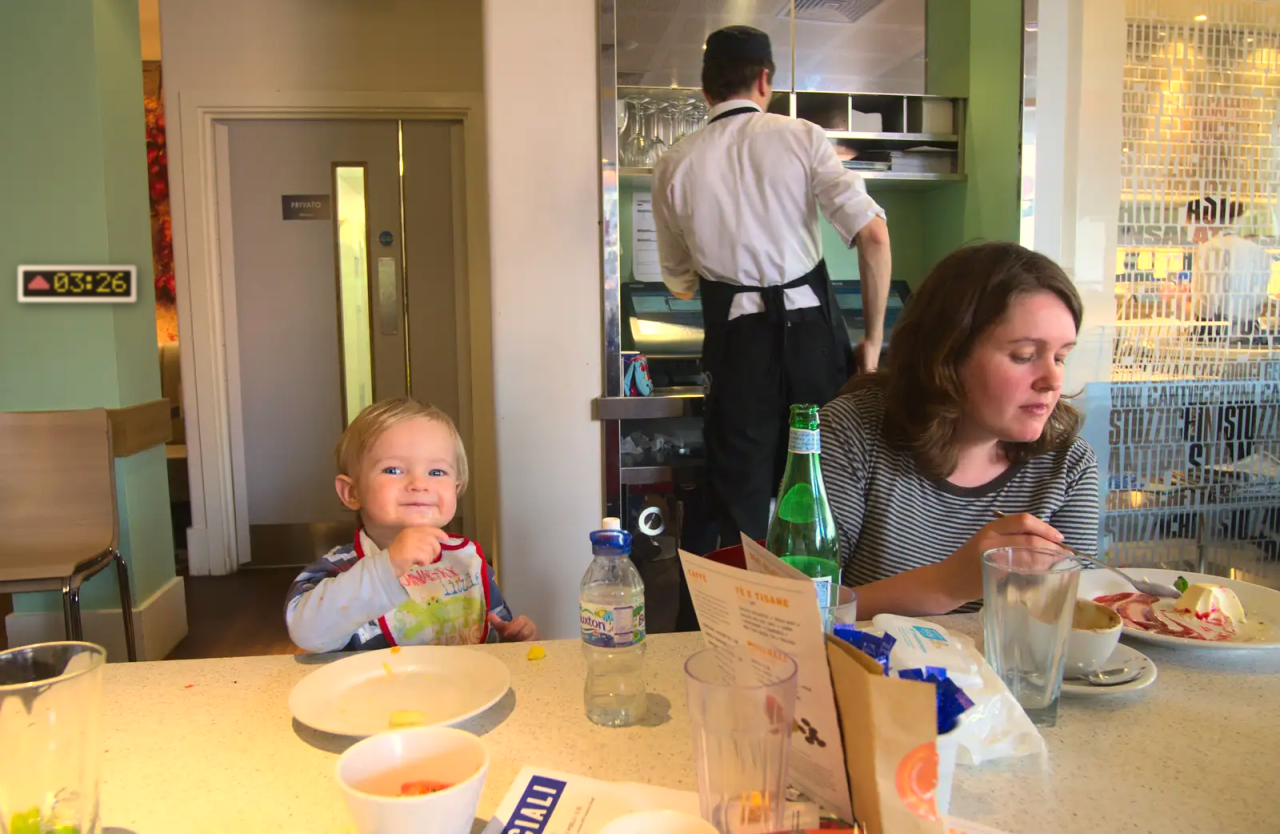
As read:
**3:26**
